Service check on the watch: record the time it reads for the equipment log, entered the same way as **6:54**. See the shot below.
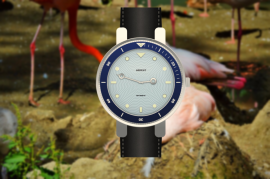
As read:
**2:48**
